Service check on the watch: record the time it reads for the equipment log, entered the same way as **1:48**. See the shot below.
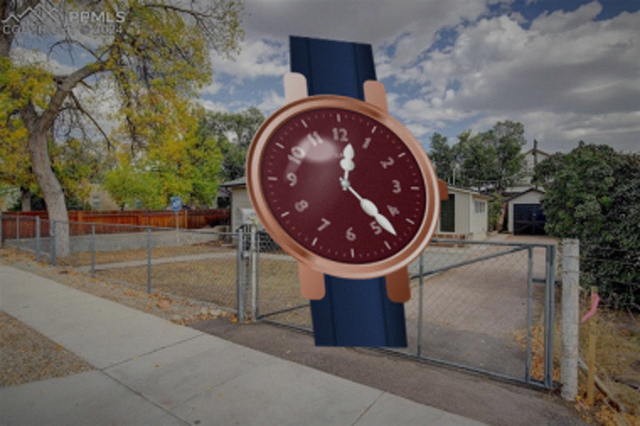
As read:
**12:23**
